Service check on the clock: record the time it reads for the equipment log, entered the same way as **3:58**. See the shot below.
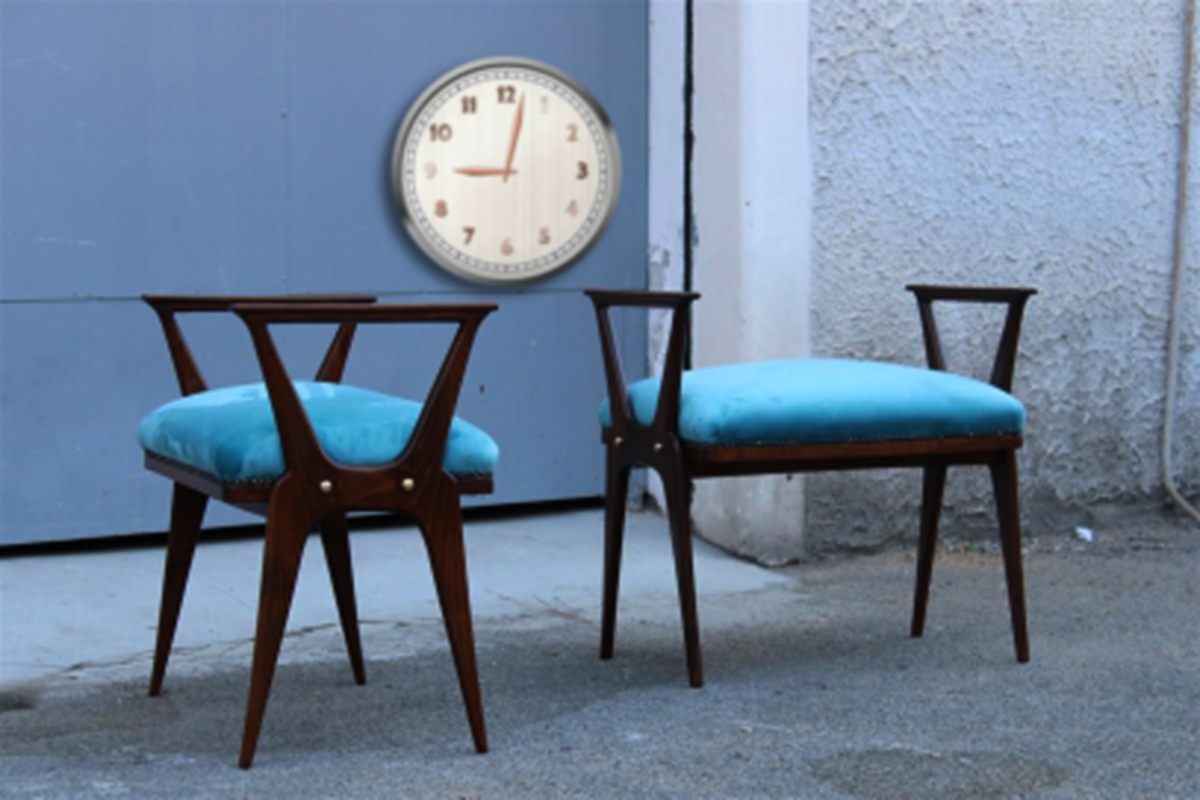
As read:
**9:02**
